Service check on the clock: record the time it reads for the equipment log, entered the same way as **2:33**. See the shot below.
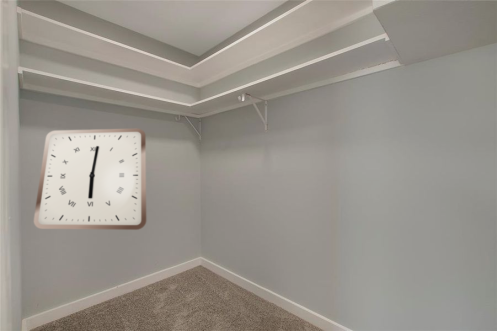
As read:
**6:01**
